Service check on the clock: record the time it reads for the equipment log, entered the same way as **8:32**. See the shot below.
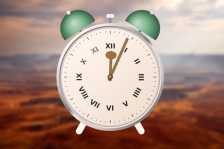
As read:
**12:04**
